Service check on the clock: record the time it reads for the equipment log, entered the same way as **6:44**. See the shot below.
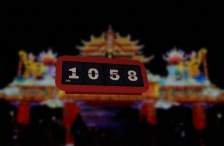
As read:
**10:58**
